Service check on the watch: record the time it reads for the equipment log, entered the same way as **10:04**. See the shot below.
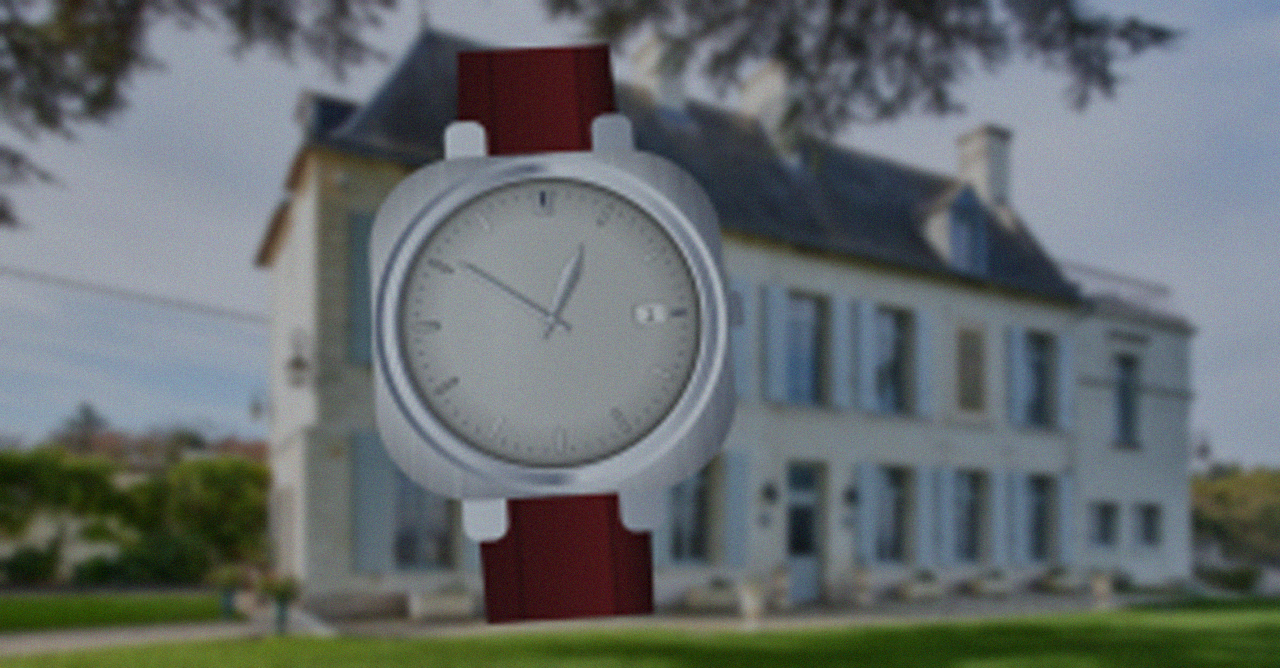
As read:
**12:51**
